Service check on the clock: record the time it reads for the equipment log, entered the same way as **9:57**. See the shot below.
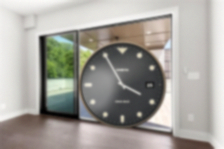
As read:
**3:55**
